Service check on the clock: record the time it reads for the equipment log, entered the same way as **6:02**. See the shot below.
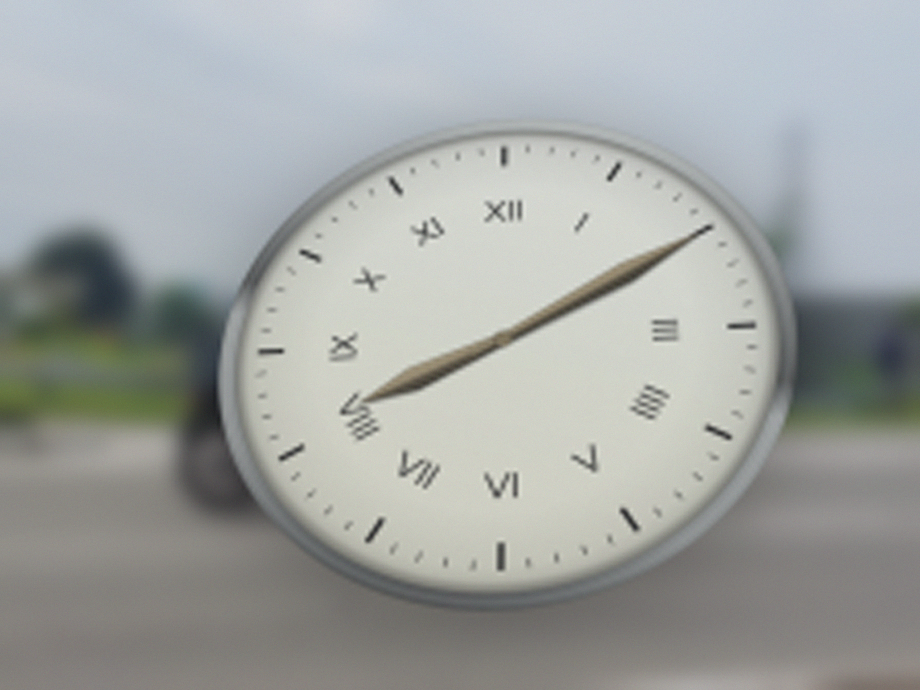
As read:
**8:10**
